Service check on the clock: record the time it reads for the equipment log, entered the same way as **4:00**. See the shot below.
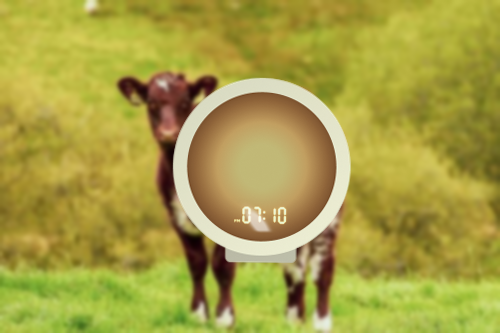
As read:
**7:10**
